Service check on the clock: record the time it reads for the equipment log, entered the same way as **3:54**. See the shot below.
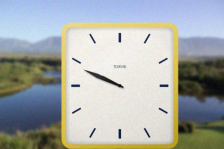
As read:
**9:49**
